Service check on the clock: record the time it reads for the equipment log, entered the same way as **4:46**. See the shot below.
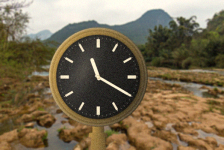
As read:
**11:20**
